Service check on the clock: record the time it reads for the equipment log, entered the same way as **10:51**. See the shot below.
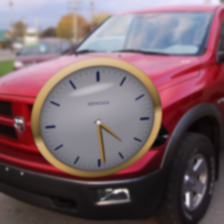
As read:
**4:29**
